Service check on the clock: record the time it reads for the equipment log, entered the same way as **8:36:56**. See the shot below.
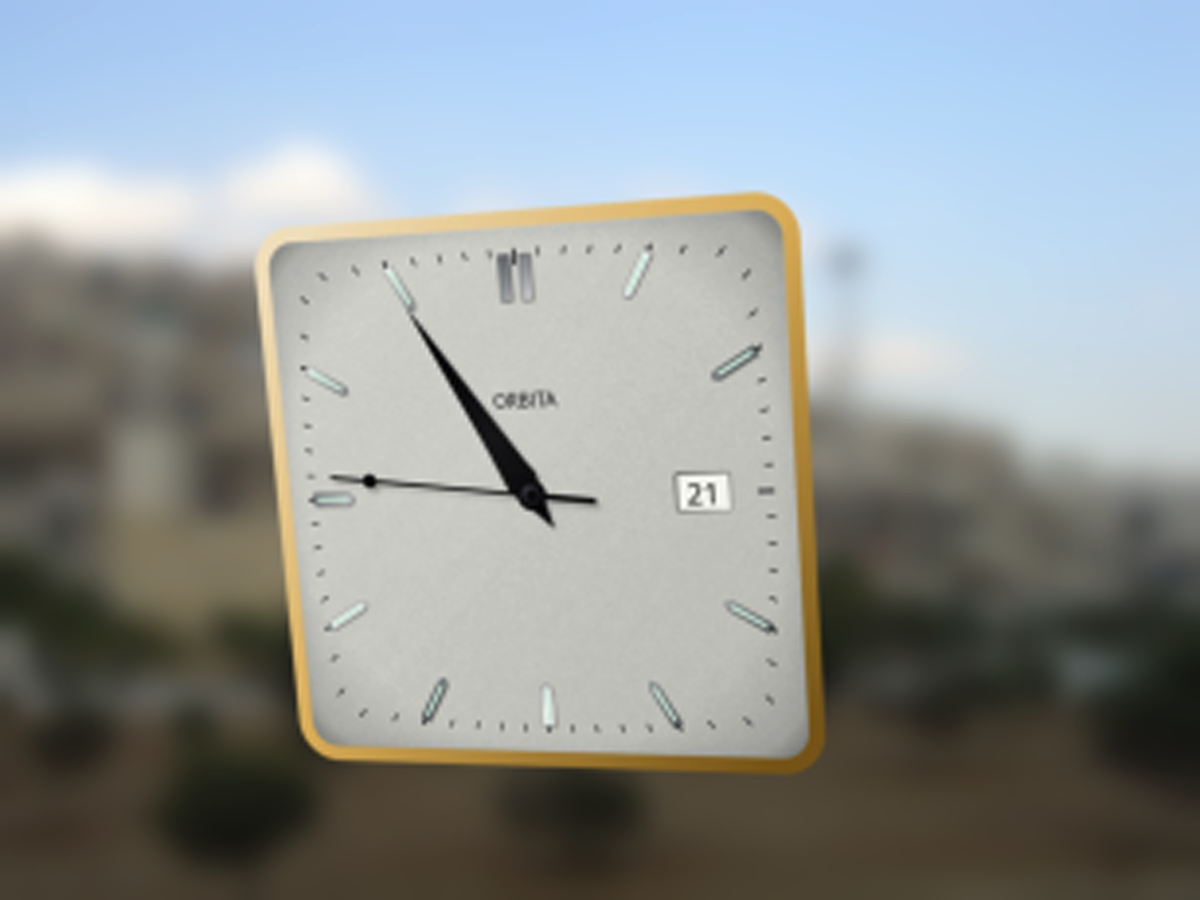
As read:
**10:54:46**
